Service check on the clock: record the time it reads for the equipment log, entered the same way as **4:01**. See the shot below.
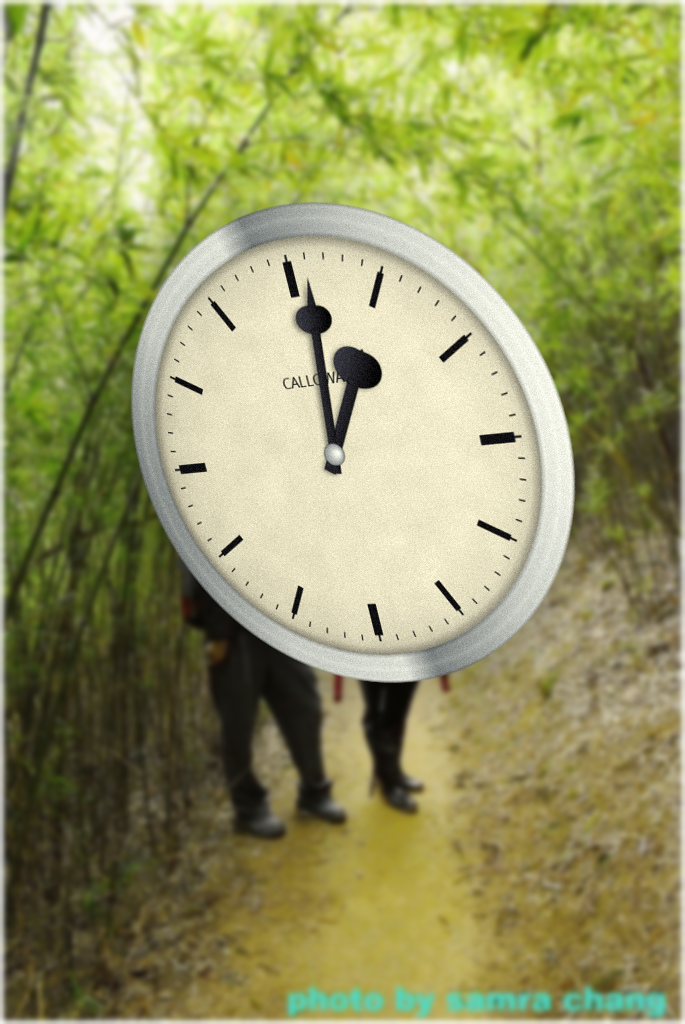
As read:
**1:01**
